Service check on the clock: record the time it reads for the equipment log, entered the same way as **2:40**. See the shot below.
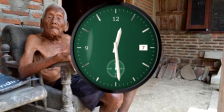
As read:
**12:29**
